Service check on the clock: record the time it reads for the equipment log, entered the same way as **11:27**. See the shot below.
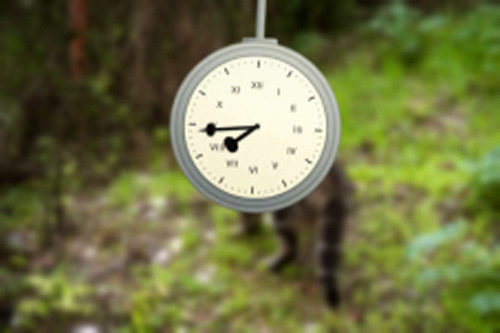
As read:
**7:44**
